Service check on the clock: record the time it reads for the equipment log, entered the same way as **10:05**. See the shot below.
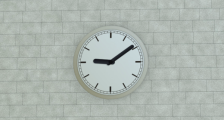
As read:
**9:09**
